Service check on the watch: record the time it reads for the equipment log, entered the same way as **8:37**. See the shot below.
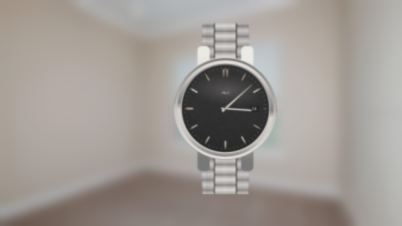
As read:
**3:08**
